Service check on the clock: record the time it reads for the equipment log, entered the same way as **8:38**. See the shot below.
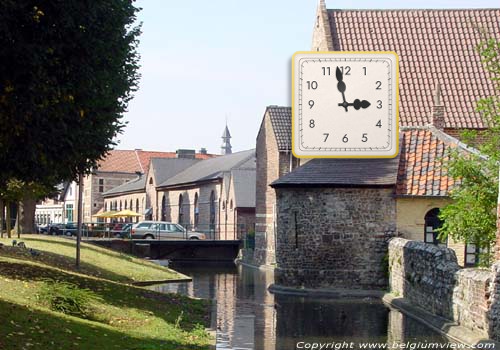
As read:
**2:58**
